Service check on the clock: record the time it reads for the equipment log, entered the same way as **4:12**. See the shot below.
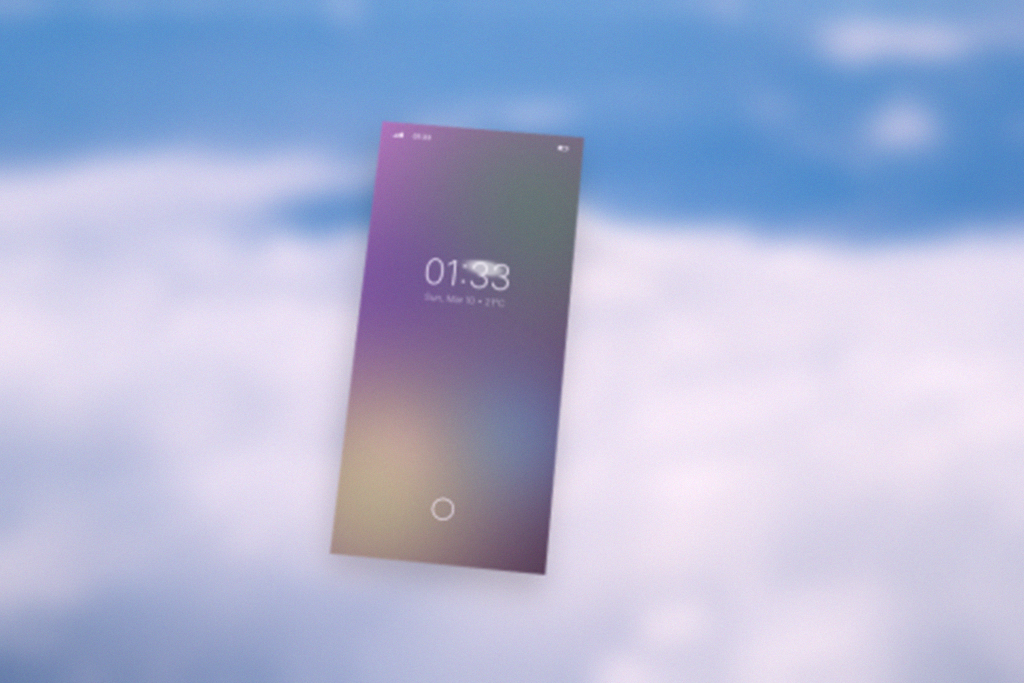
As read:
**1:33**
